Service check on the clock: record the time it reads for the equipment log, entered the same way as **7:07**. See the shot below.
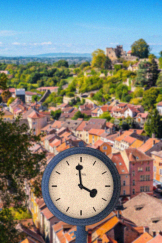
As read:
**3:59**
